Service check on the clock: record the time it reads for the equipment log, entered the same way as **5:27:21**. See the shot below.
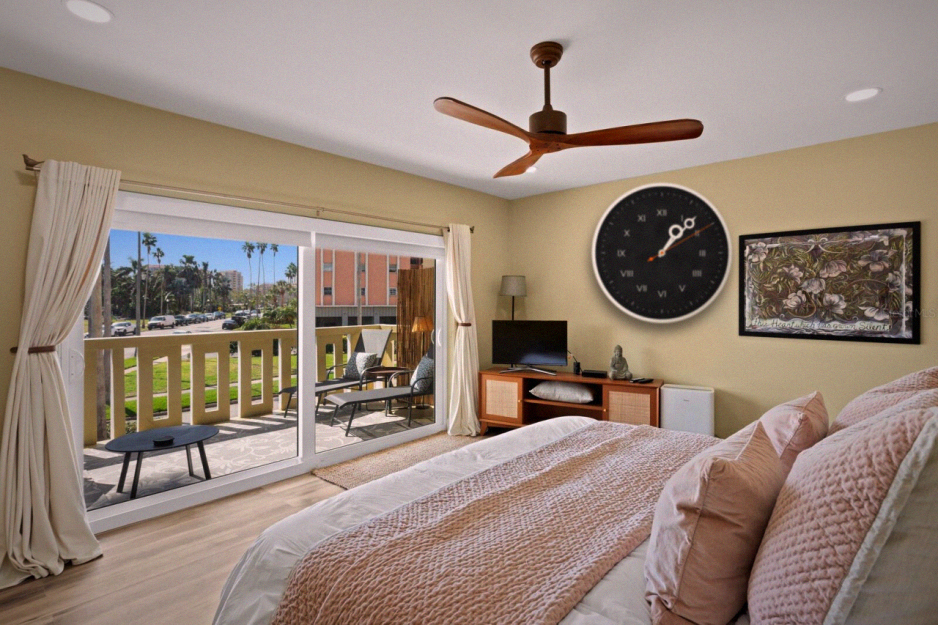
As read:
**1:07:10**
